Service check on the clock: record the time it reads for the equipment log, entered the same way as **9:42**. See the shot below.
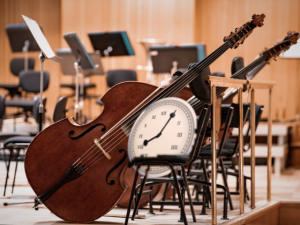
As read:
**8:05**
